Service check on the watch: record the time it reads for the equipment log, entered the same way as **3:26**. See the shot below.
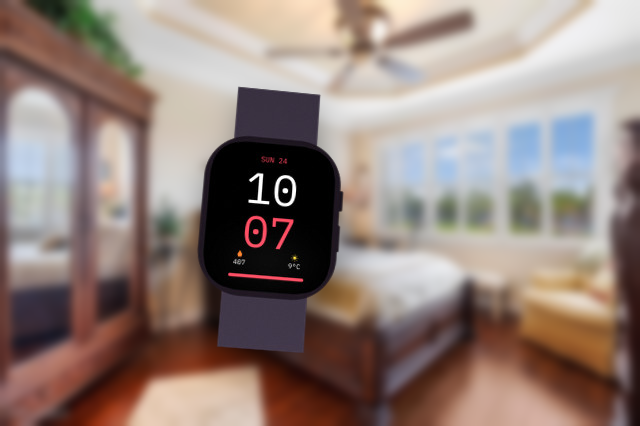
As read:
**10:07**
